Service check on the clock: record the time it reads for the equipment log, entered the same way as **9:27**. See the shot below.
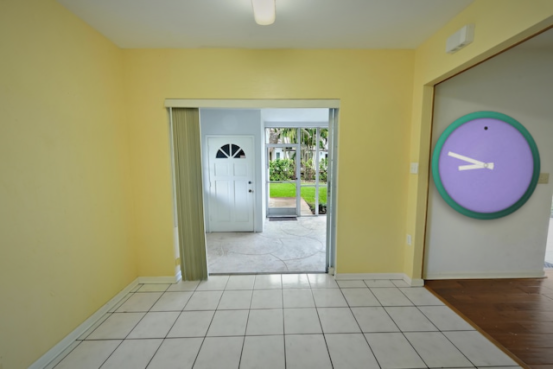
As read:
**8:48**
